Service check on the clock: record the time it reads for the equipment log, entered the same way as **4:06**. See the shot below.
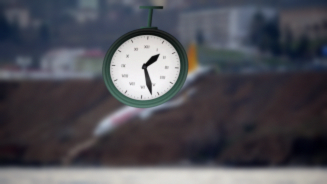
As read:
**1:27**
